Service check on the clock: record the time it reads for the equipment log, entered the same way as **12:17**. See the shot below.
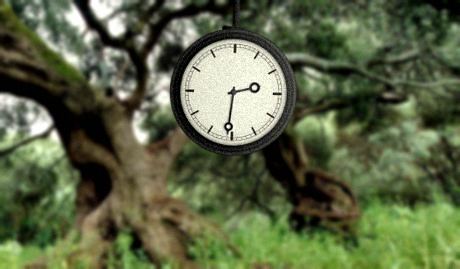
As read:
**2:31**
